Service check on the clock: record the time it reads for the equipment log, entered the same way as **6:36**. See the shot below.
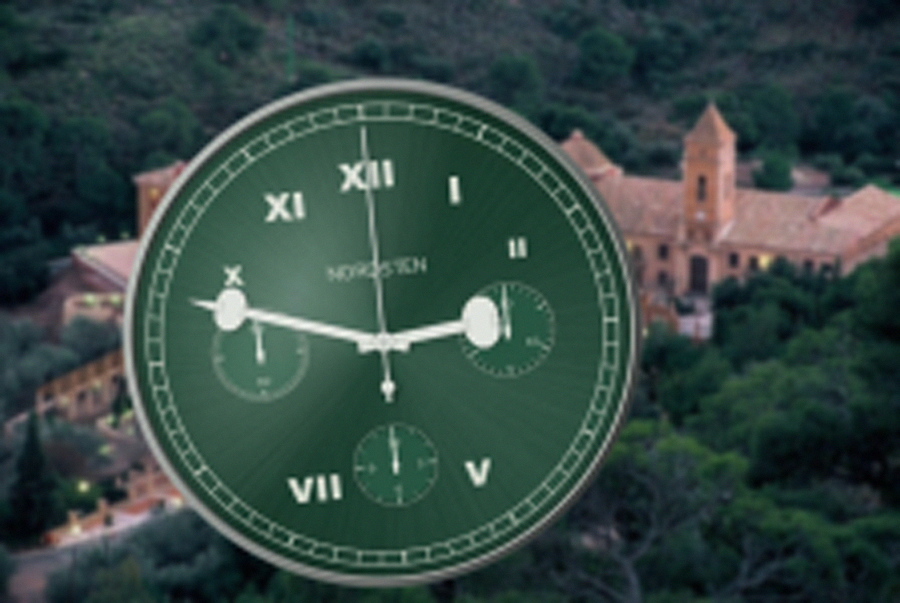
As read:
**2:48**
